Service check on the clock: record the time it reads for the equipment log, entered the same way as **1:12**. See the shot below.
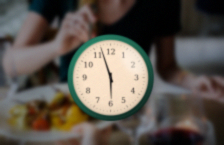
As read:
**5:57**
